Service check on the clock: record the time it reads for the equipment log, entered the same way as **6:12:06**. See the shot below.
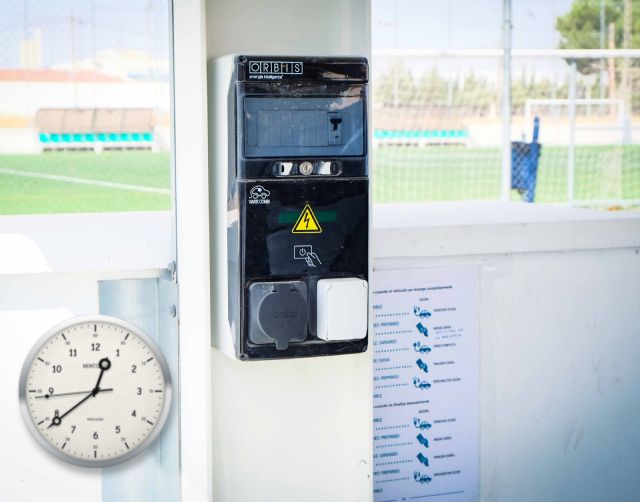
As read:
**12:38:44**
